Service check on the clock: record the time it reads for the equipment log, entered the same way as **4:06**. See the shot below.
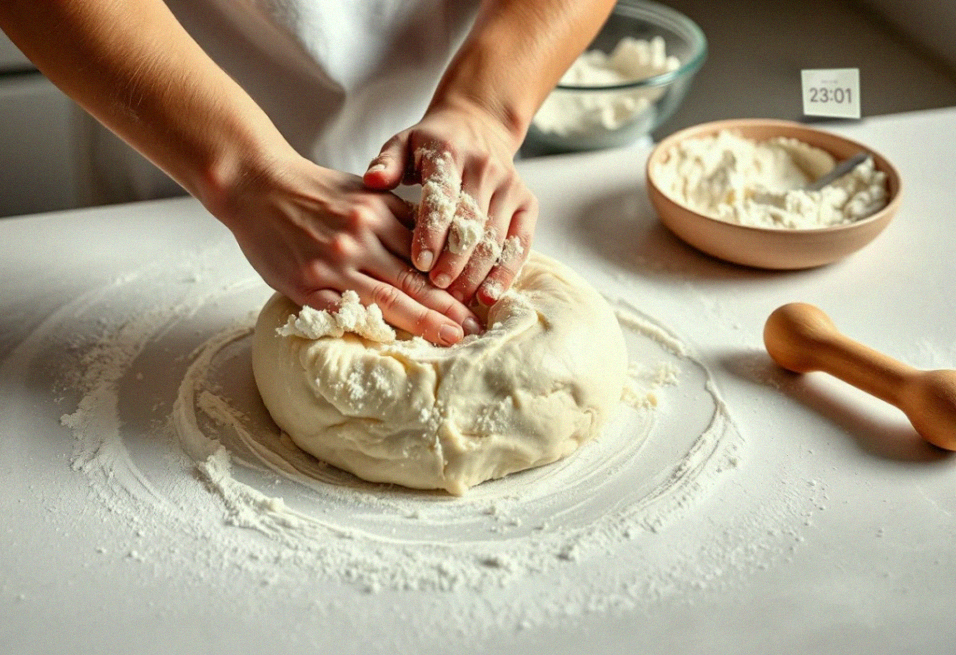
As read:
**23:01**
